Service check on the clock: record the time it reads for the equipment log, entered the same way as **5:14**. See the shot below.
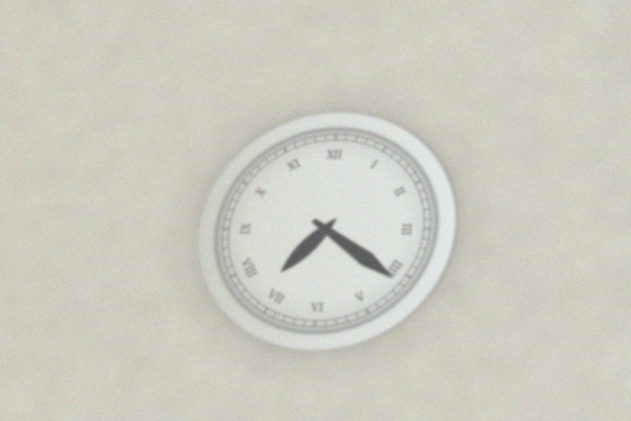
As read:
**7:21**
